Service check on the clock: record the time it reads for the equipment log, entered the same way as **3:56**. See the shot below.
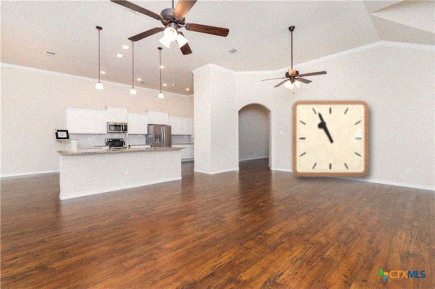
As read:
**10:56**
